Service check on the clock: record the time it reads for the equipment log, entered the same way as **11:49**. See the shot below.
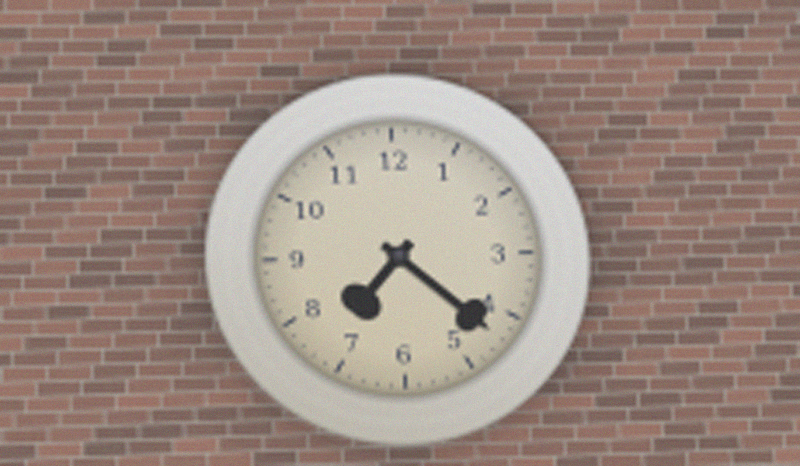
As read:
**7:22**
